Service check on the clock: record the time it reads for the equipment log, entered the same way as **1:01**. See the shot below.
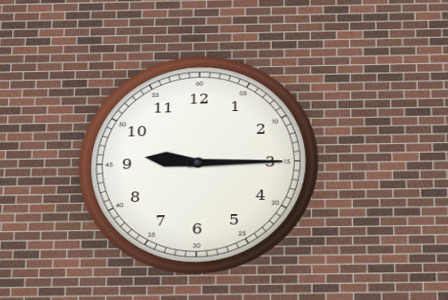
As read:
**9:15**
